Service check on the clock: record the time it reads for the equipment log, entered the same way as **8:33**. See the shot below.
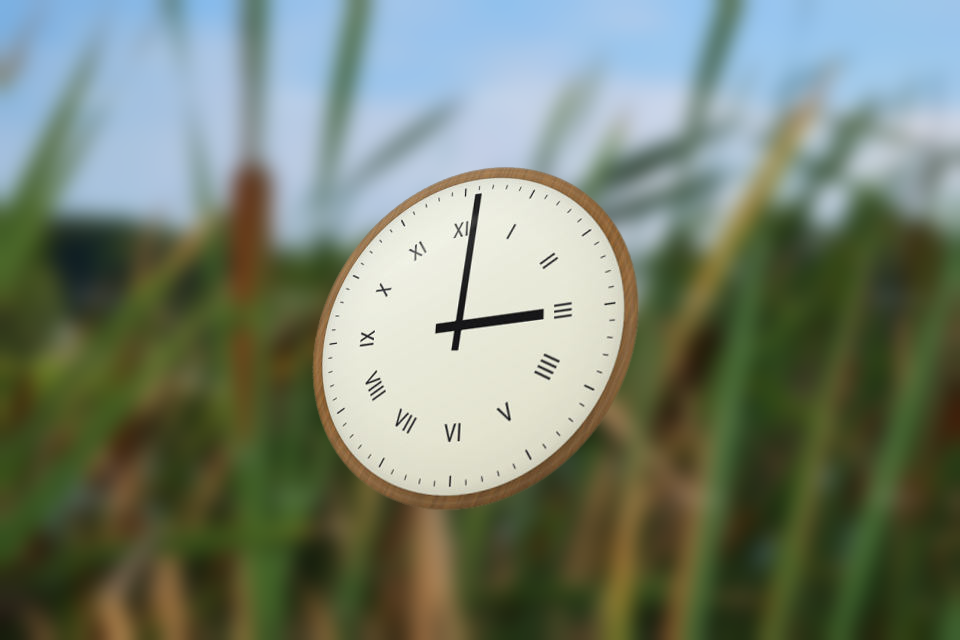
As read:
**3:01**
